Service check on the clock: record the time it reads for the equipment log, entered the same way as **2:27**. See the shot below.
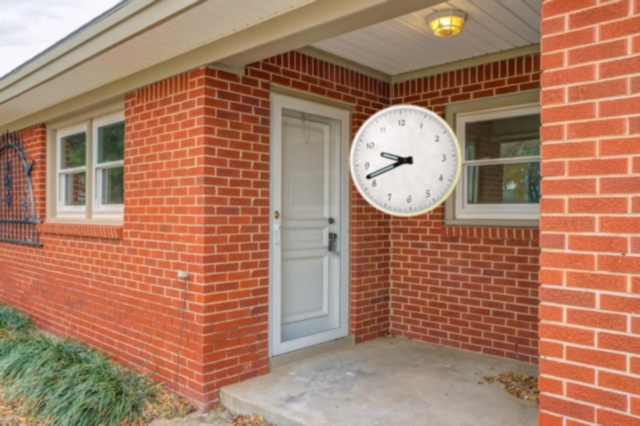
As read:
**9:42**
